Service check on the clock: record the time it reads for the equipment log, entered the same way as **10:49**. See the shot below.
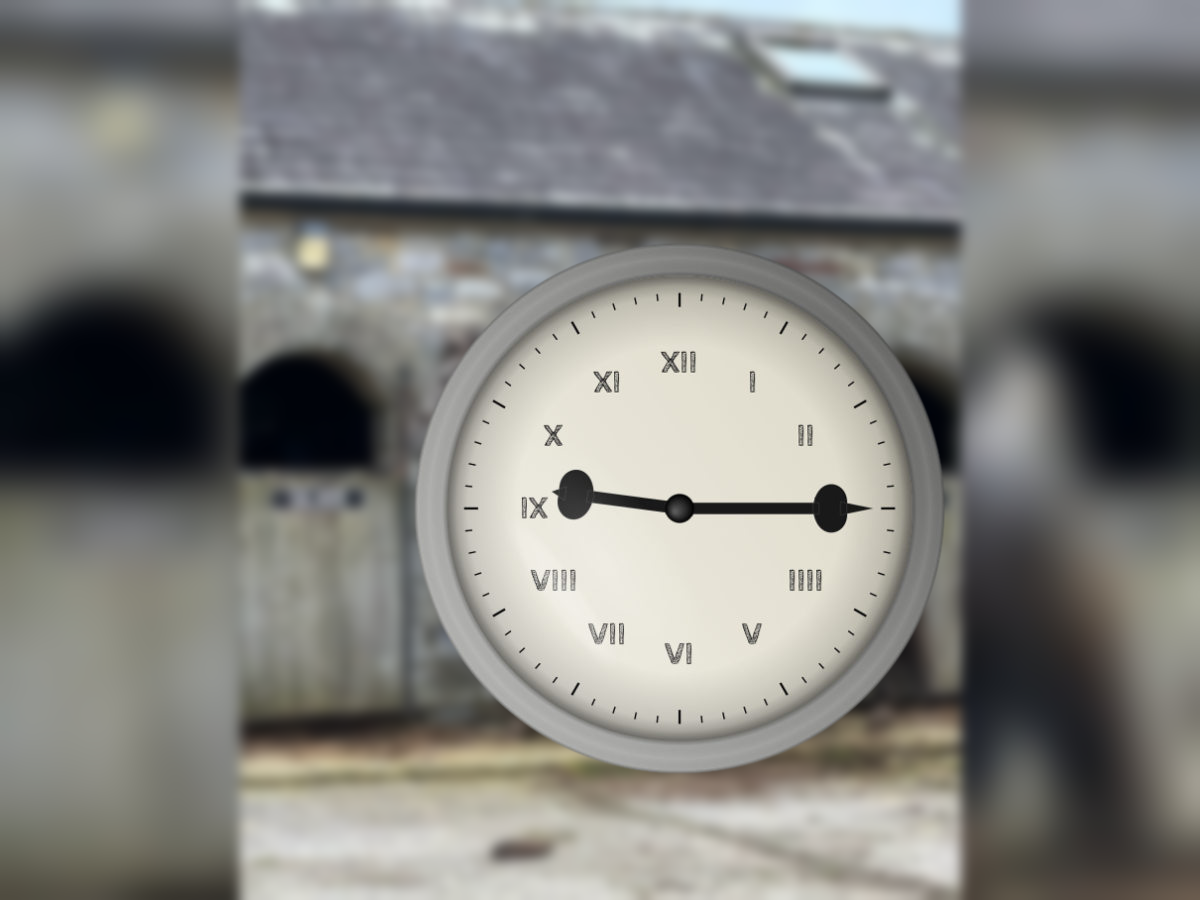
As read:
**9:15**
